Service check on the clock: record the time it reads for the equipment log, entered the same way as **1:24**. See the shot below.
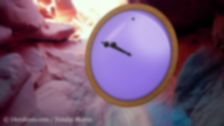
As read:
**9:48**
